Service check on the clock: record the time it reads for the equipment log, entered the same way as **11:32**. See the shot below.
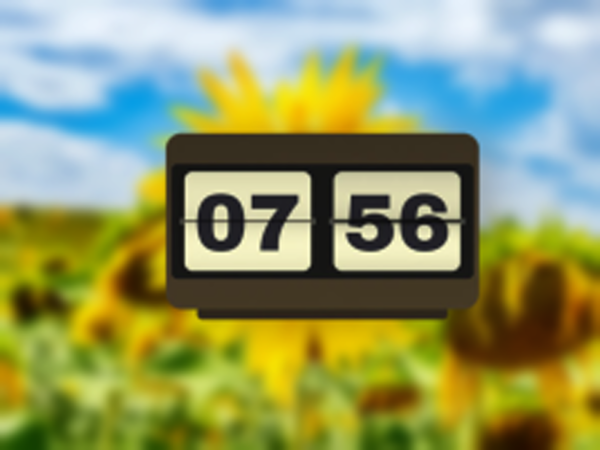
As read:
**7:56**
